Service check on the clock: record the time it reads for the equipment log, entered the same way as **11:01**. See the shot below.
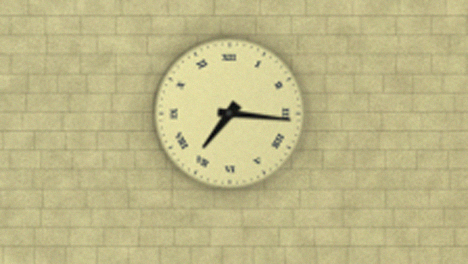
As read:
**7:16**
